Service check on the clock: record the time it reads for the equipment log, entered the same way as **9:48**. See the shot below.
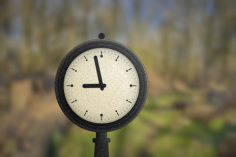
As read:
**8:58**
